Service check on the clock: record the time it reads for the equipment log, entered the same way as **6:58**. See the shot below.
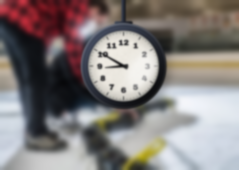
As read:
**8:50**
